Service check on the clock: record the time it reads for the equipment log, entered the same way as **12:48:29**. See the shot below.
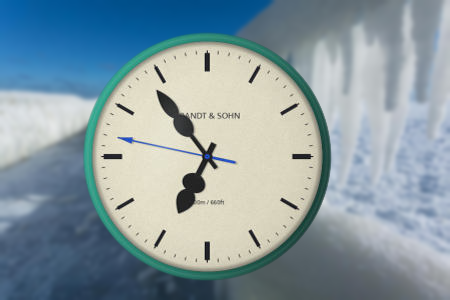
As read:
**6:53:47**
